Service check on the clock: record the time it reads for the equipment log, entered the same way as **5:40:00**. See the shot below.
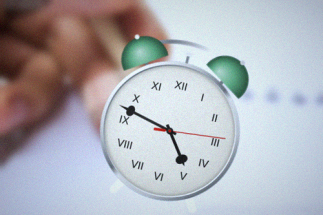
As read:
**4:47:14**
